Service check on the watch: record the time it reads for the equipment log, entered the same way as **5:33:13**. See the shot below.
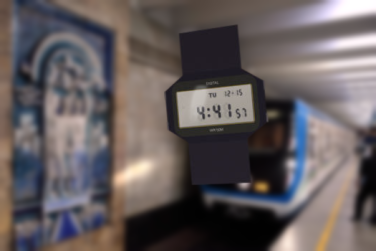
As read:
**4:41:57**
